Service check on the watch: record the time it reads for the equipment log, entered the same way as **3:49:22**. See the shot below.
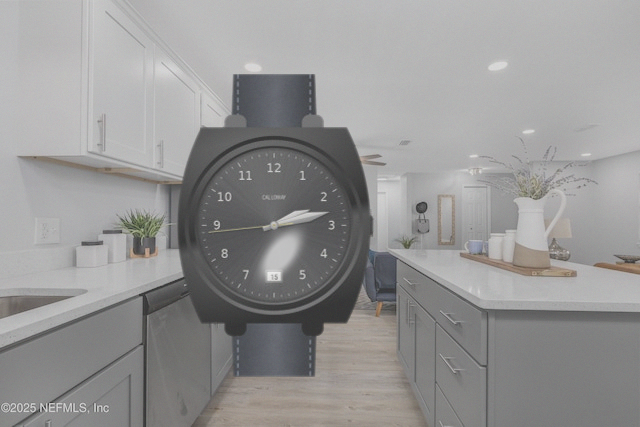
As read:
**2:12:44**
